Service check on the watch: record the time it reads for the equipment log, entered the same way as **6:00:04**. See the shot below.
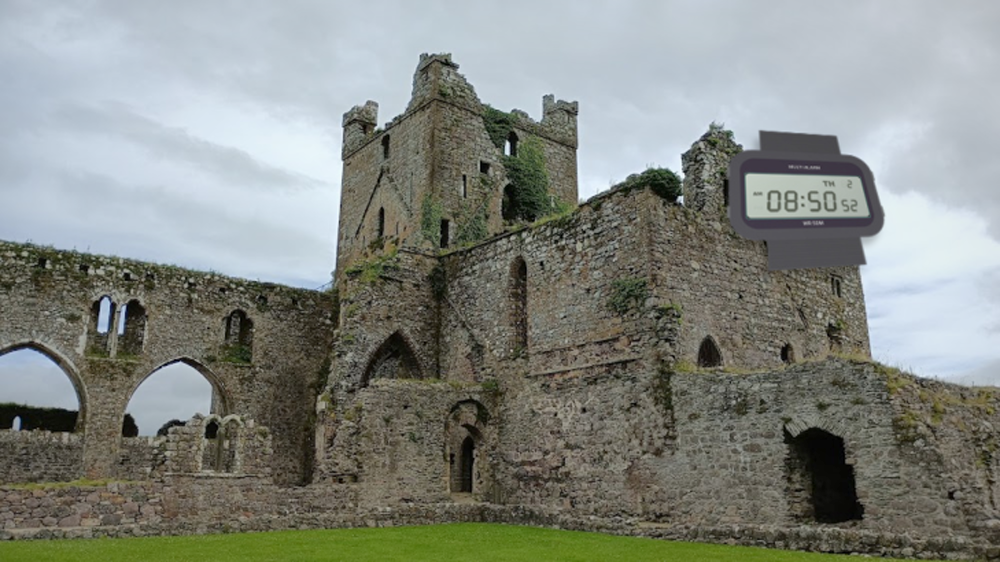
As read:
**8:50:52**
